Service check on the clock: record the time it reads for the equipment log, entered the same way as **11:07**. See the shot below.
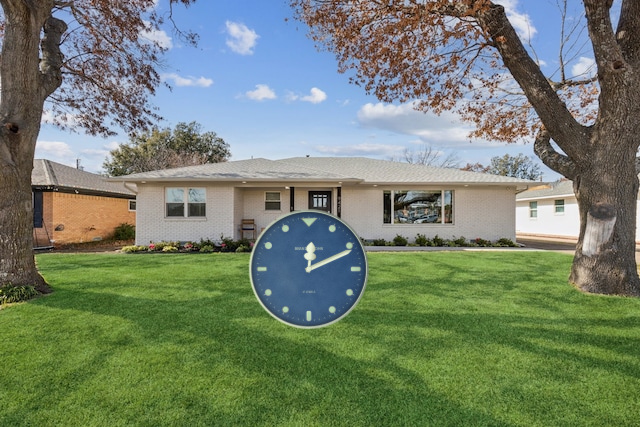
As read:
**12:11**
